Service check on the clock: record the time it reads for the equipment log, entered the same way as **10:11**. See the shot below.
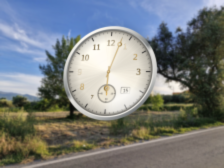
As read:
**6:03**
